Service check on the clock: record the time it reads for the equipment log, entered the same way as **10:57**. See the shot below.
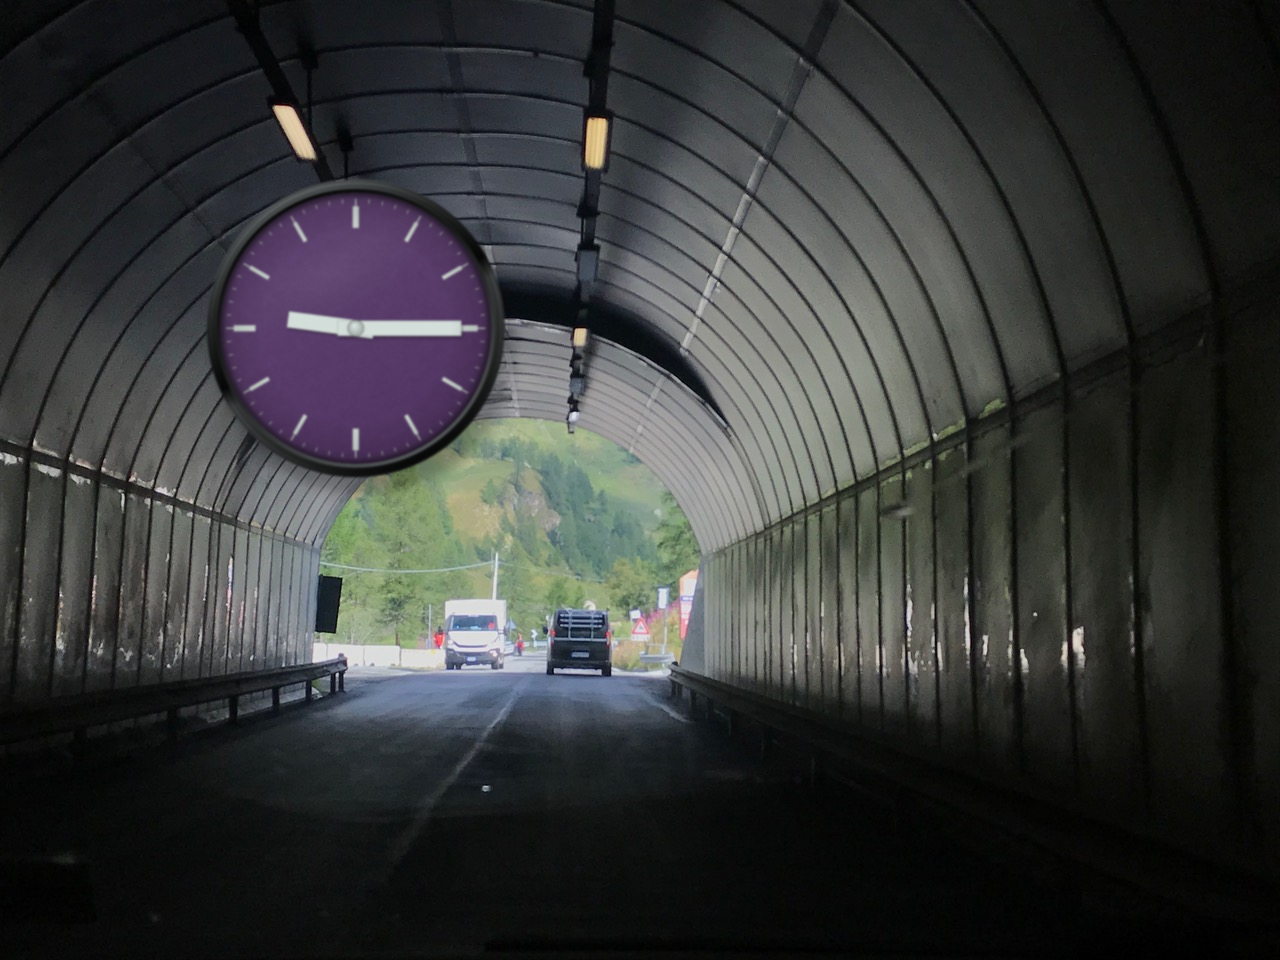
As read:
**9:15**
